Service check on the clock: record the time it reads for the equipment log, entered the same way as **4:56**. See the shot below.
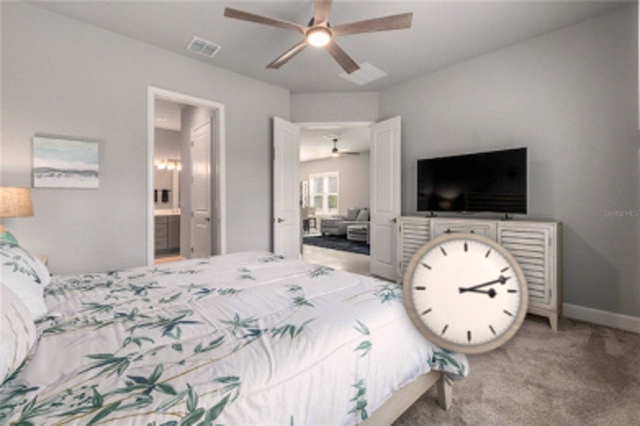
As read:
**3:12**
